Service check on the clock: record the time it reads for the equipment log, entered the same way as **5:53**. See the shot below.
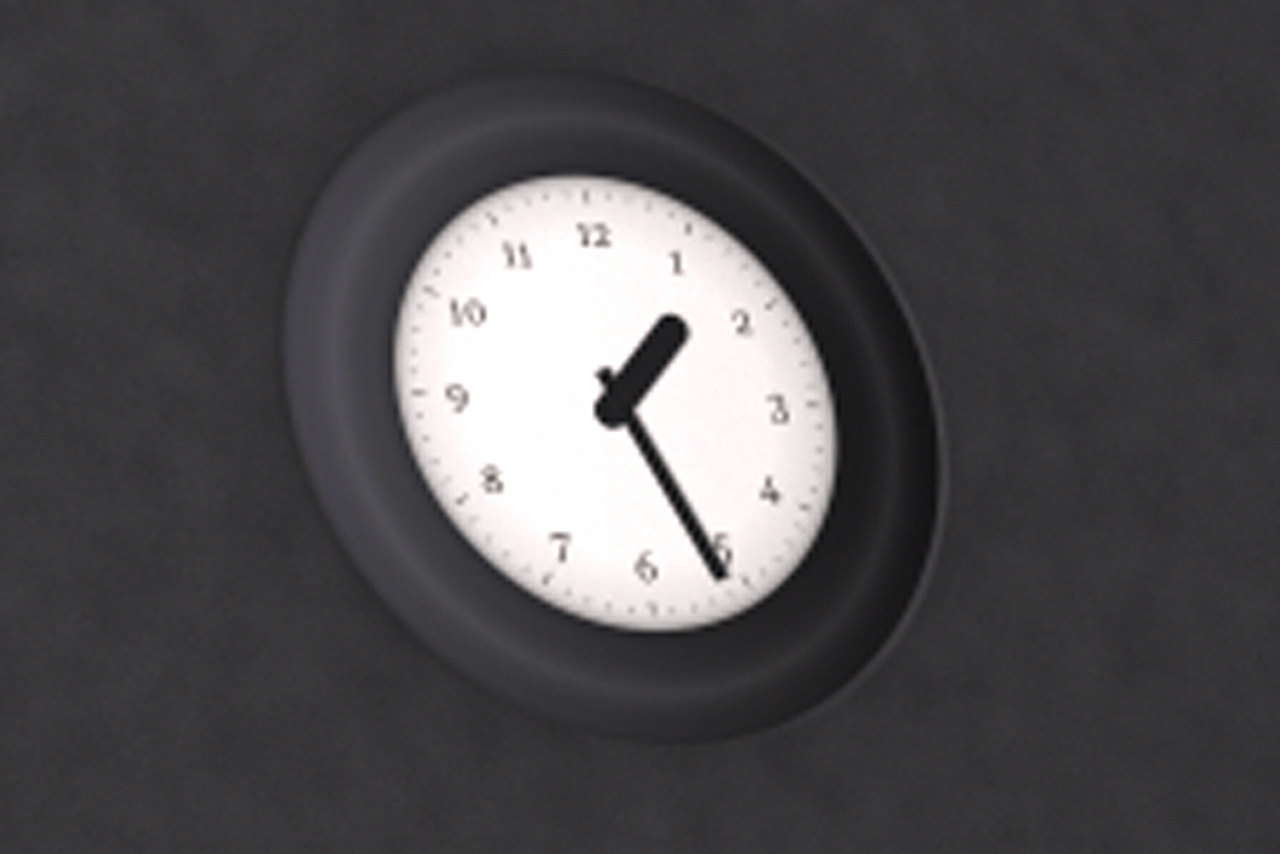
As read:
**1:26**
